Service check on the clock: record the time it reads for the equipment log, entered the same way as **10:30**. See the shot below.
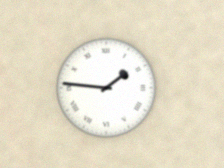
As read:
**1:46**
